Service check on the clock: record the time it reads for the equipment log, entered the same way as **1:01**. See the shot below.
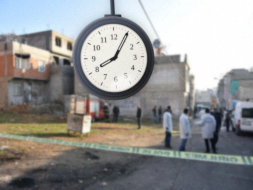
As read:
**8:05**
